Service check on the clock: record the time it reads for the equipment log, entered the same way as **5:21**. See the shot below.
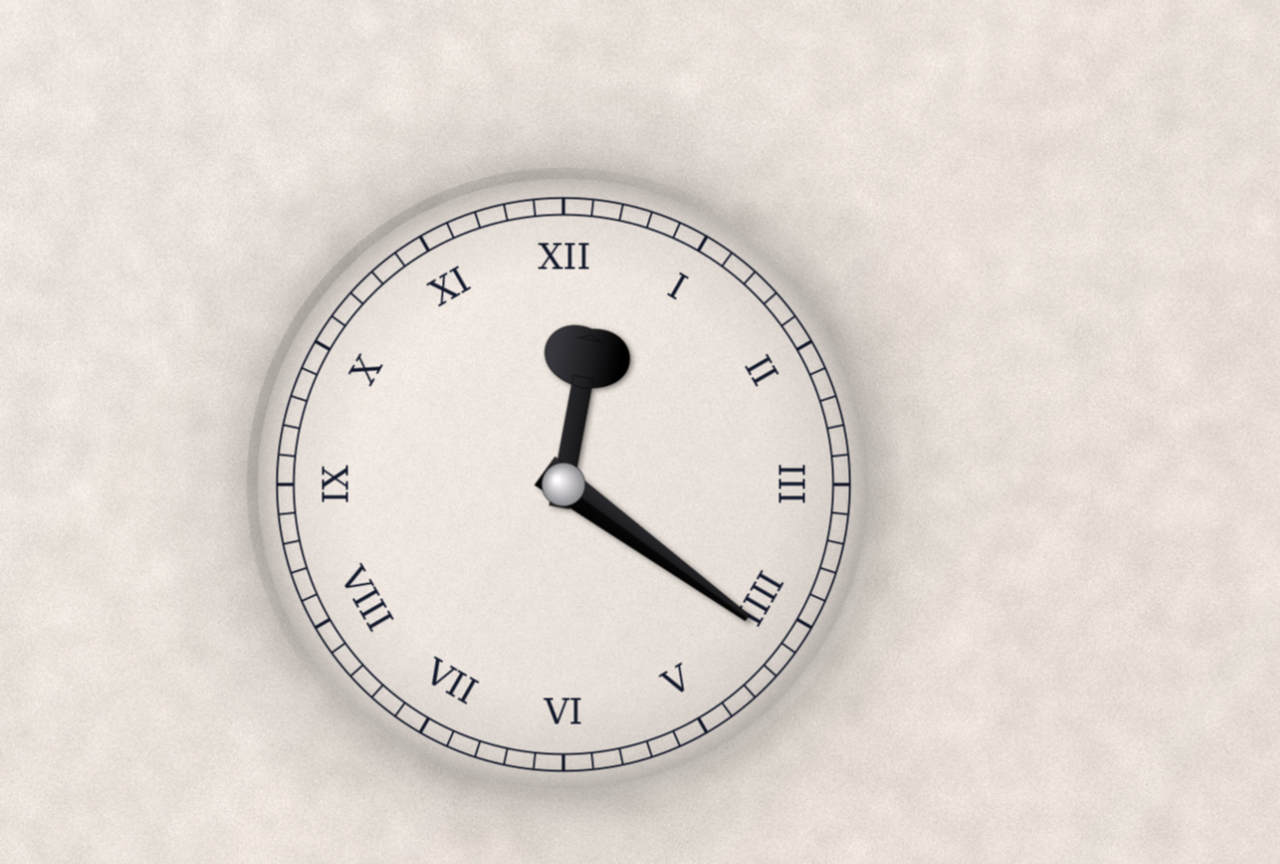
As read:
**12:21**
